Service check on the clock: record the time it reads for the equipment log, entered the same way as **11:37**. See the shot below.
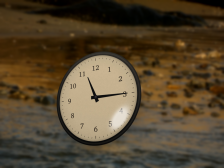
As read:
**11:15**
